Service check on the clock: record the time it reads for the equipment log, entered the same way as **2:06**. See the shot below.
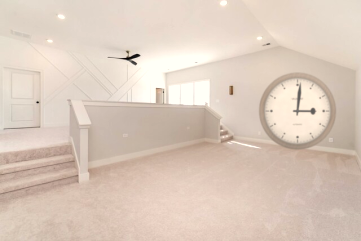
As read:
**3:01**
